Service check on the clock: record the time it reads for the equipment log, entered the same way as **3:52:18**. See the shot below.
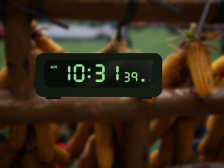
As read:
**10:31:39**
